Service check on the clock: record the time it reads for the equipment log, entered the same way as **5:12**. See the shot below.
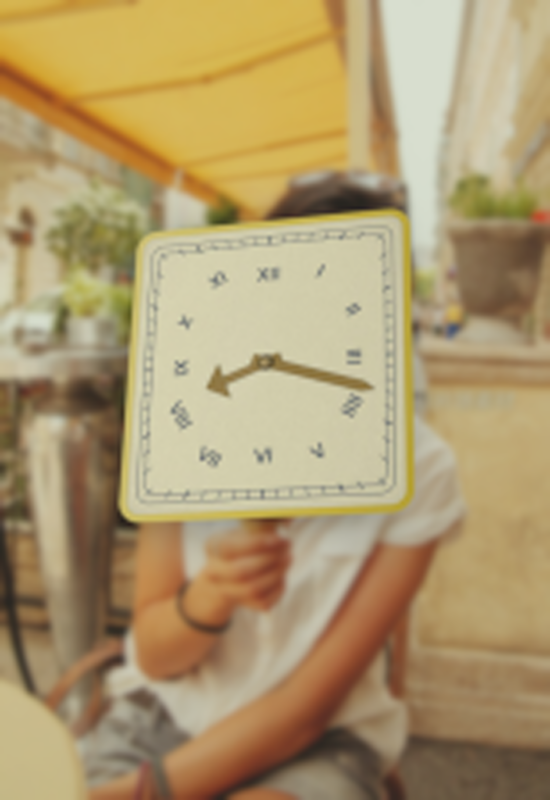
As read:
**8:18**
